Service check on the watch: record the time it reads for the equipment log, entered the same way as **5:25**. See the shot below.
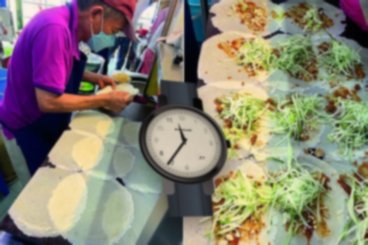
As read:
**11:36**
